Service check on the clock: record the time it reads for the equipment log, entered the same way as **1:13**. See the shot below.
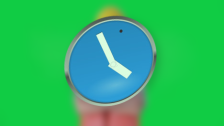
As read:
**3:54**
